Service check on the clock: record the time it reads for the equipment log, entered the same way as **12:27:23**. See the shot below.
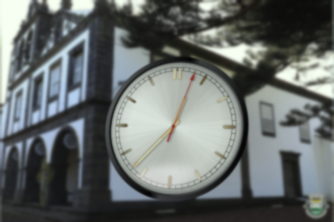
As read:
**12:37:03**
